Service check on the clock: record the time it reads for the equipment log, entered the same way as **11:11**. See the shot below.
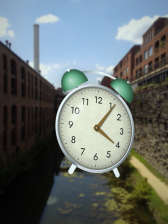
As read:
**4:06**
